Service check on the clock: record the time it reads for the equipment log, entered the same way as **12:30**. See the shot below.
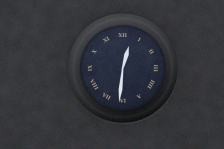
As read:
**12:31**
